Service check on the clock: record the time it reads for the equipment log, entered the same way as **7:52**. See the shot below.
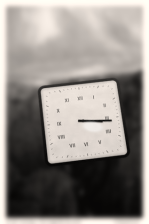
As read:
**3:16**
